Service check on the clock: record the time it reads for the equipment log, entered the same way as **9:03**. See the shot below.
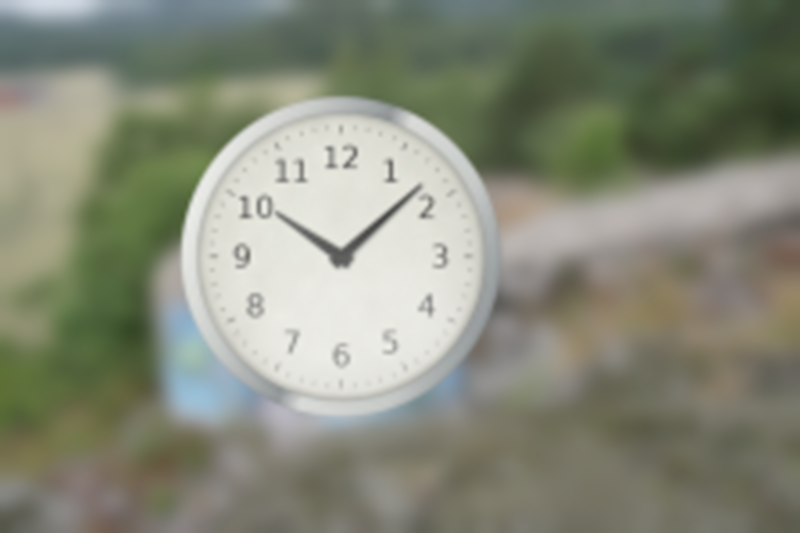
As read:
**10:08**
